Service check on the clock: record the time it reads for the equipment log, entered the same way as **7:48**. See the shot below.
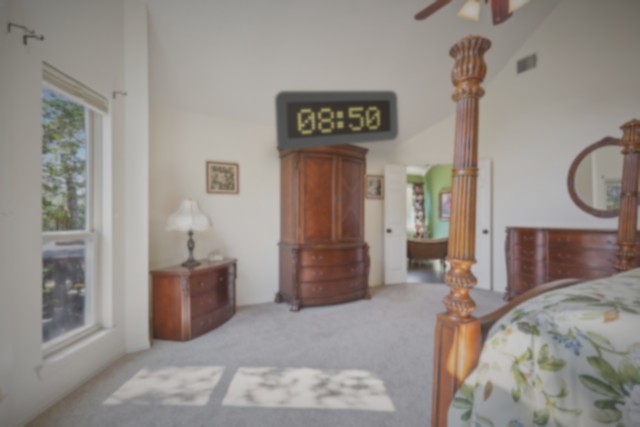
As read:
**8:50**
